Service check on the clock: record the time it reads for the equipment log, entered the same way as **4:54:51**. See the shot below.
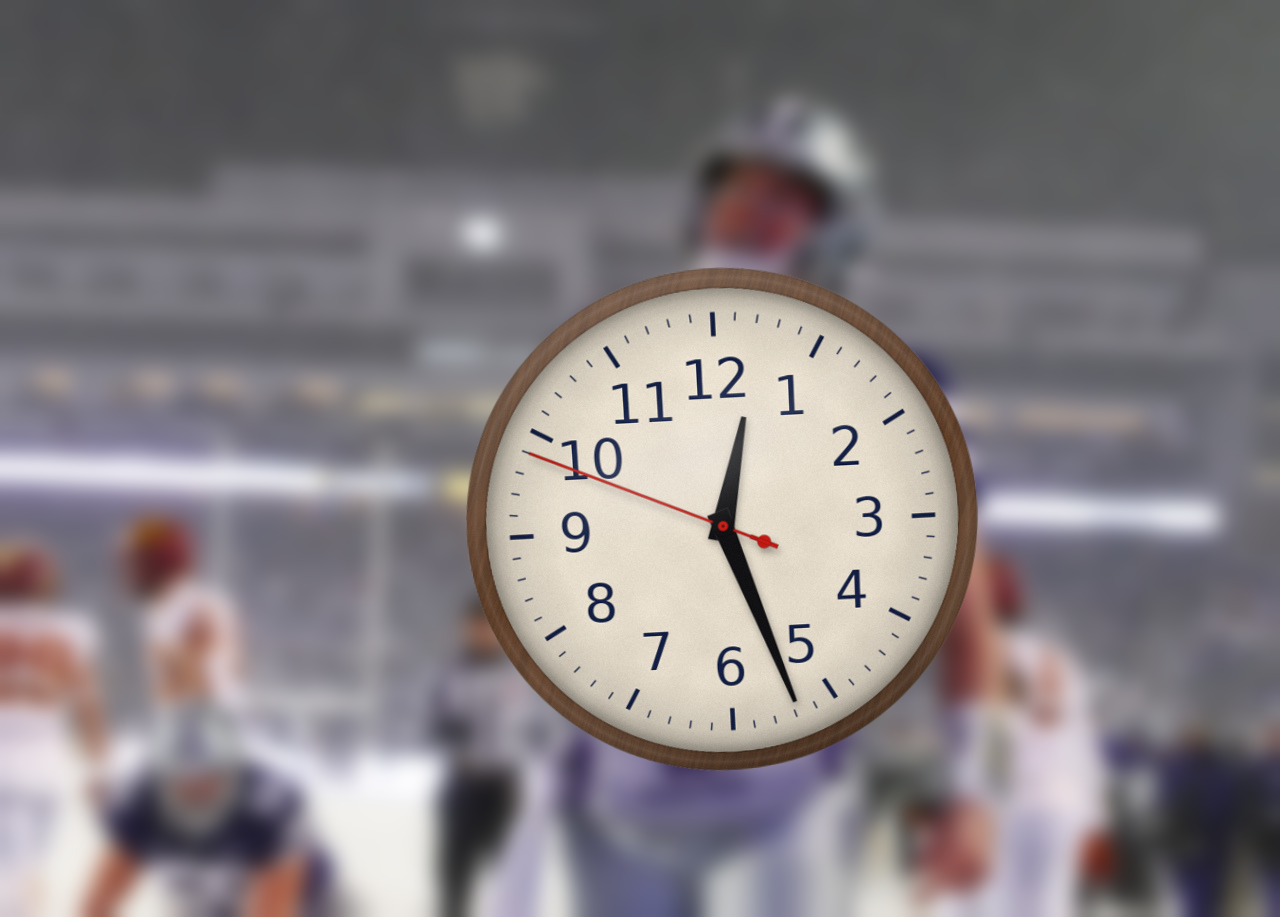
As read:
**12:26:49**
